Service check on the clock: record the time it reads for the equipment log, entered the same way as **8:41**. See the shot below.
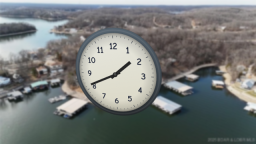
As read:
**1:41**
